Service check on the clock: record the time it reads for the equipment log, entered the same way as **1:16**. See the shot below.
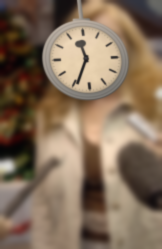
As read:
**11:34**
